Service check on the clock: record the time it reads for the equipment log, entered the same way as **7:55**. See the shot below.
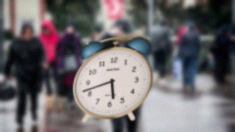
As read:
**5:42**
